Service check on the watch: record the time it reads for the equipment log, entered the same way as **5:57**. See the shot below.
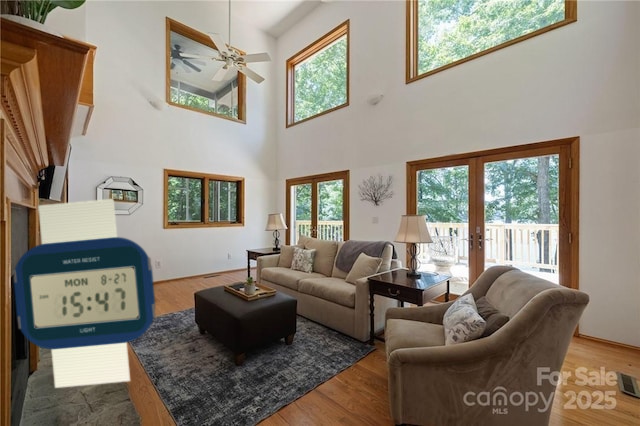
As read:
**15:47**
